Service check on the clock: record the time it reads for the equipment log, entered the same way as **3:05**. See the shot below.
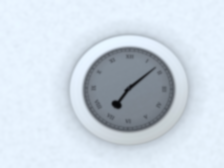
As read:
**7:08**
